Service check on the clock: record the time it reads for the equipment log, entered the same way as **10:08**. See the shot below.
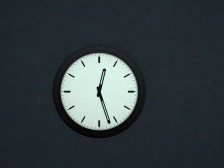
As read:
**12:27**
